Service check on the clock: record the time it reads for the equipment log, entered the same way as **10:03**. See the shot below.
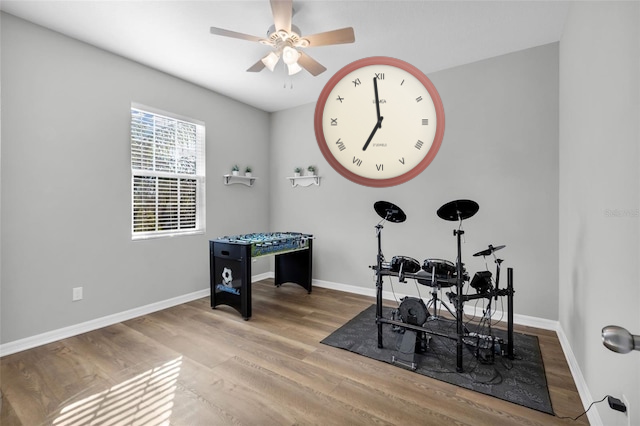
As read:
**6:59**
